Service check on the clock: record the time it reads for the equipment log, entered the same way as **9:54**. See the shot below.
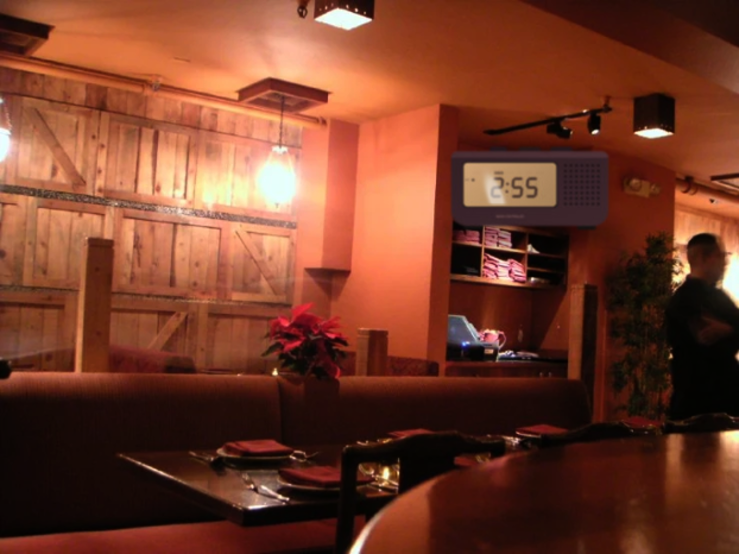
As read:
**2:55**
